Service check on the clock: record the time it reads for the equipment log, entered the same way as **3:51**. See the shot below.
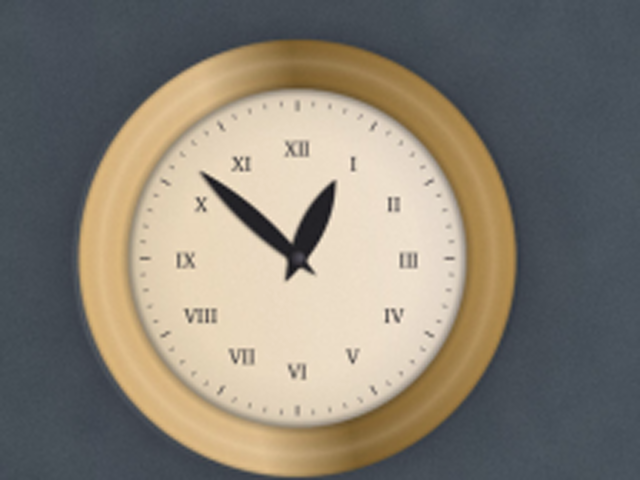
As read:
**12:52**
